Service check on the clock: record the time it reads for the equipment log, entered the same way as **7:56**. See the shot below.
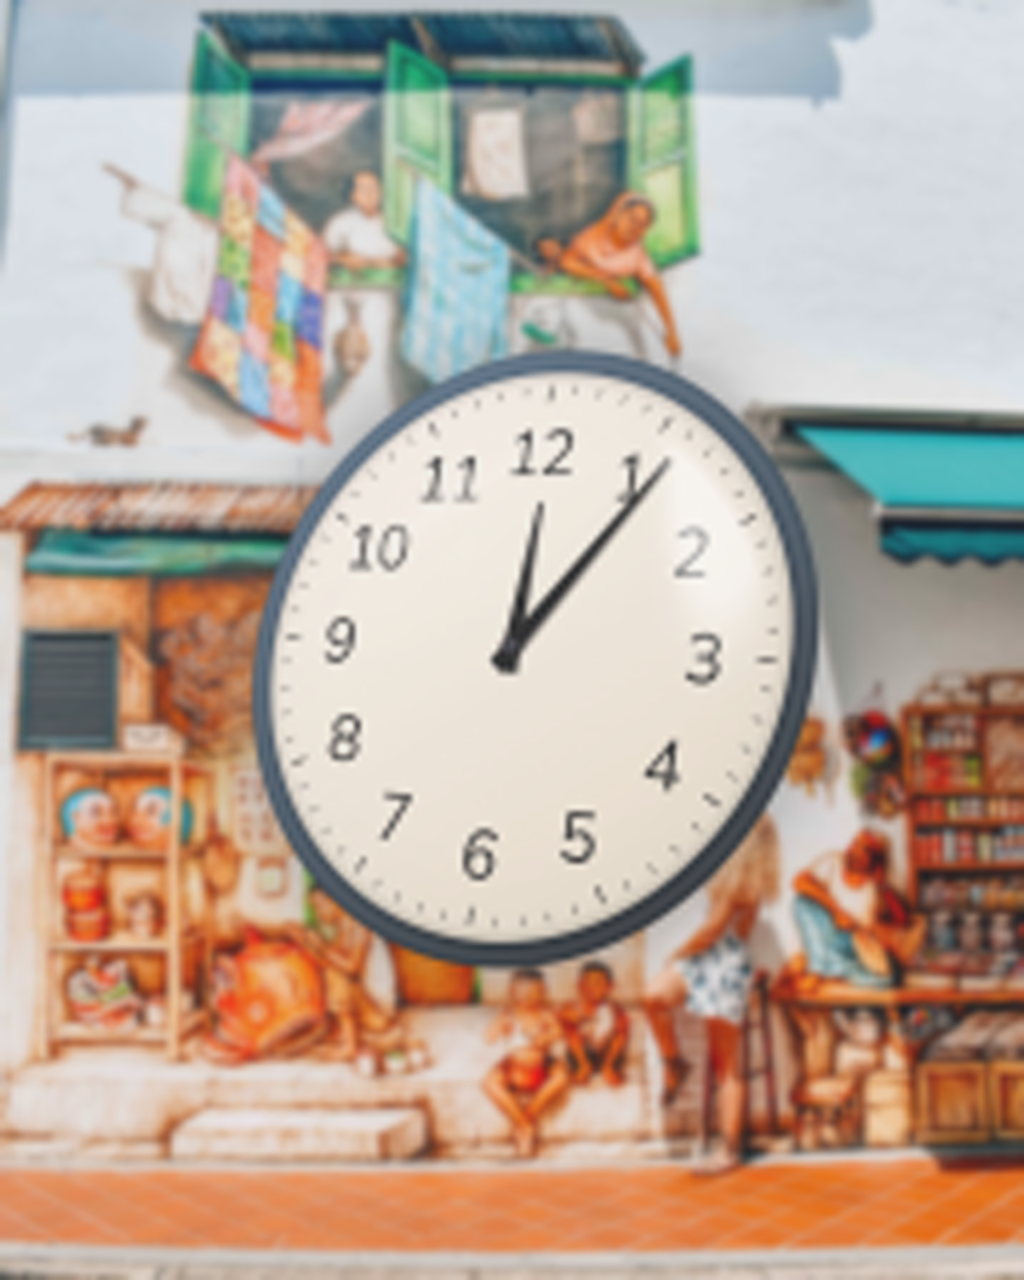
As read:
**12:06**
